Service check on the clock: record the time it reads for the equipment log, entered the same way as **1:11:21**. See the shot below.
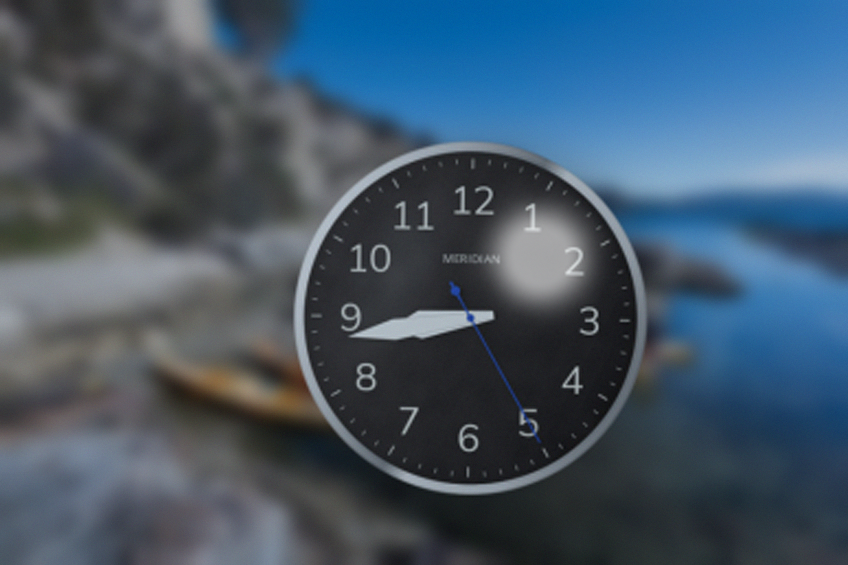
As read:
**8:43:25**
